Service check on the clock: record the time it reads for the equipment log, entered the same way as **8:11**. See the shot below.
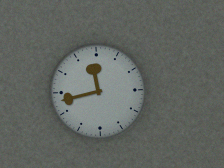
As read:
**11:43**
